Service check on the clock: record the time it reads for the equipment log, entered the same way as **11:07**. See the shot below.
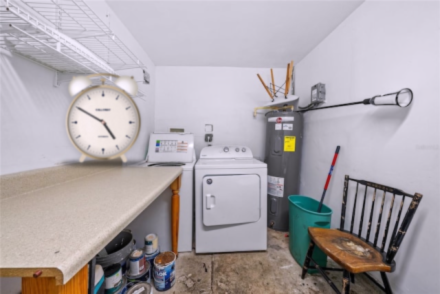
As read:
**4:50**
